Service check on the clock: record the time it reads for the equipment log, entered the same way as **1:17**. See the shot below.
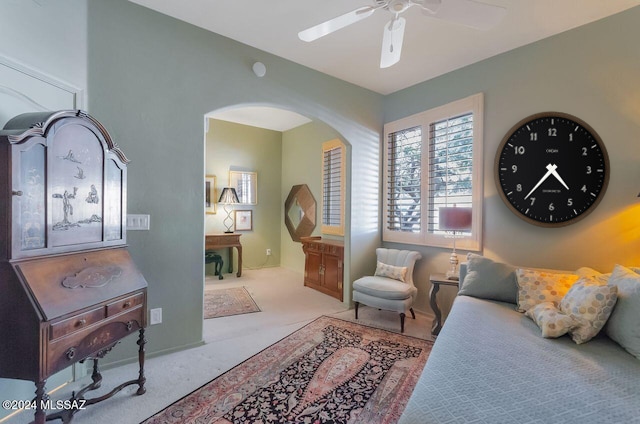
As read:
**4:37**
